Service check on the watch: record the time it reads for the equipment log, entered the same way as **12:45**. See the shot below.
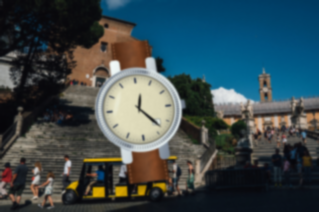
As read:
**12:23**
